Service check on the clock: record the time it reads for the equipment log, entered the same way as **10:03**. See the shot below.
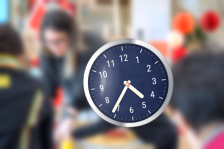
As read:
**4:36**
